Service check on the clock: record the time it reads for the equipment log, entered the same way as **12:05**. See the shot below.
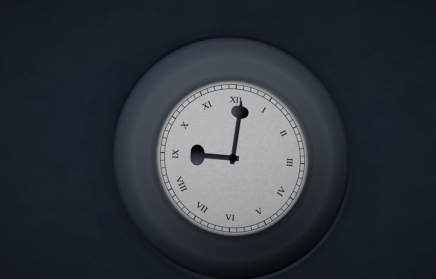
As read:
**9:01**
